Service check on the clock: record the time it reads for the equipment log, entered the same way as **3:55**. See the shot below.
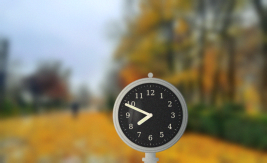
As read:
**7:49**
